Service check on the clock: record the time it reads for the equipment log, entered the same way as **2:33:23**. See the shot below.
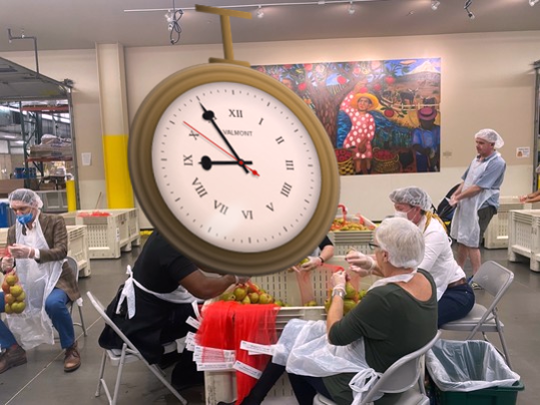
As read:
**8:54:51**
